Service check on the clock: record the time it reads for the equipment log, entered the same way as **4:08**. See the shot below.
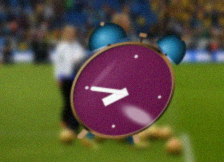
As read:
**7:45**
